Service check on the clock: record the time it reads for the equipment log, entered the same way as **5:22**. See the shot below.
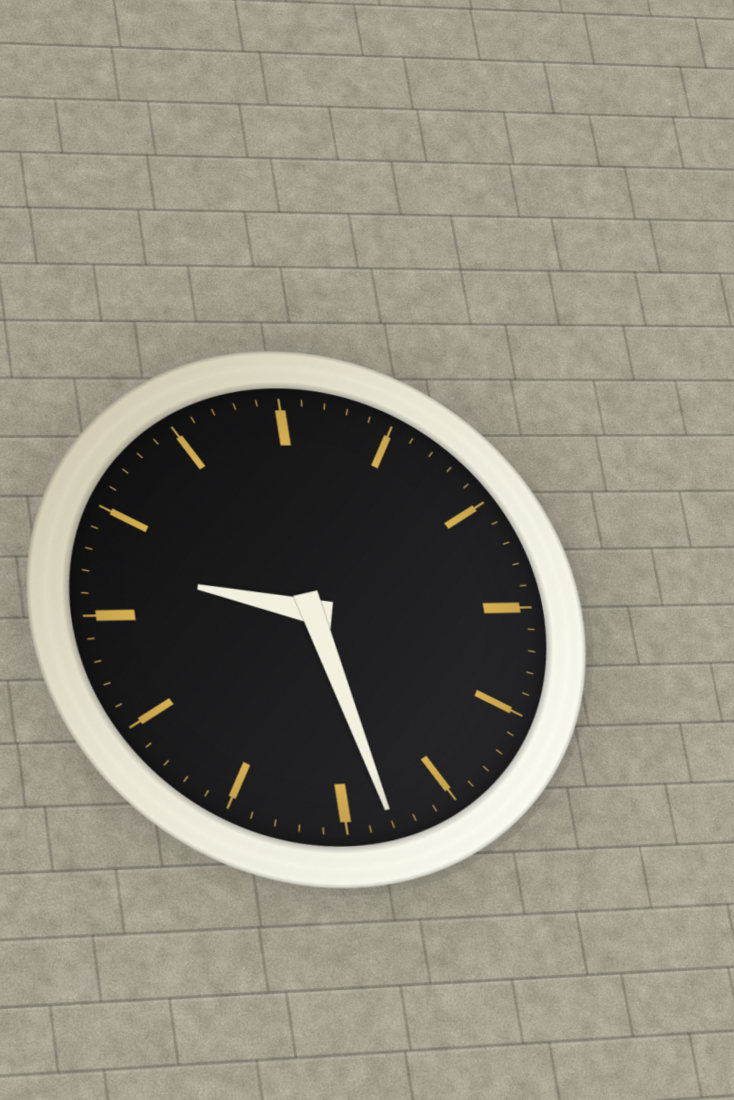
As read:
**9:28**
